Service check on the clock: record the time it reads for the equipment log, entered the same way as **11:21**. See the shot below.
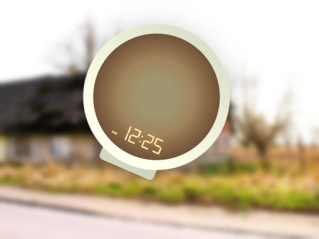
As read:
**12:25**
